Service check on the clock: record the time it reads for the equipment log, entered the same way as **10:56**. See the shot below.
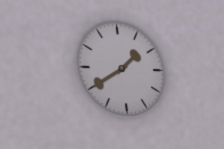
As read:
**1:40**
